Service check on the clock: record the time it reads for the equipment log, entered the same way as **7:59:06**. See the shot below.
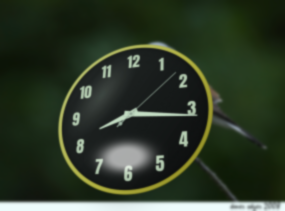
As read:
**8:16:08**
